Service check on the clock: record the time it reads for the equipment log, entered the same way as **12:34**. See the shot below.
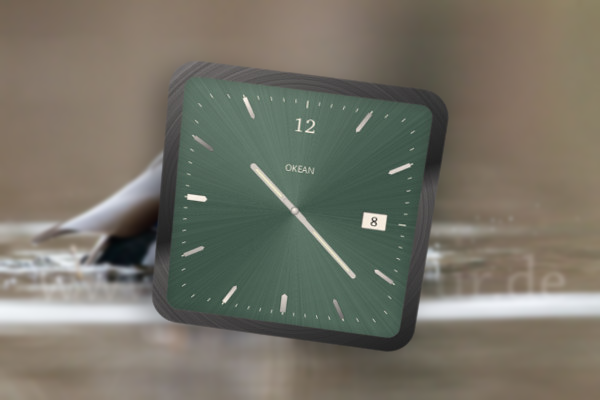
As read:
**10:22**
